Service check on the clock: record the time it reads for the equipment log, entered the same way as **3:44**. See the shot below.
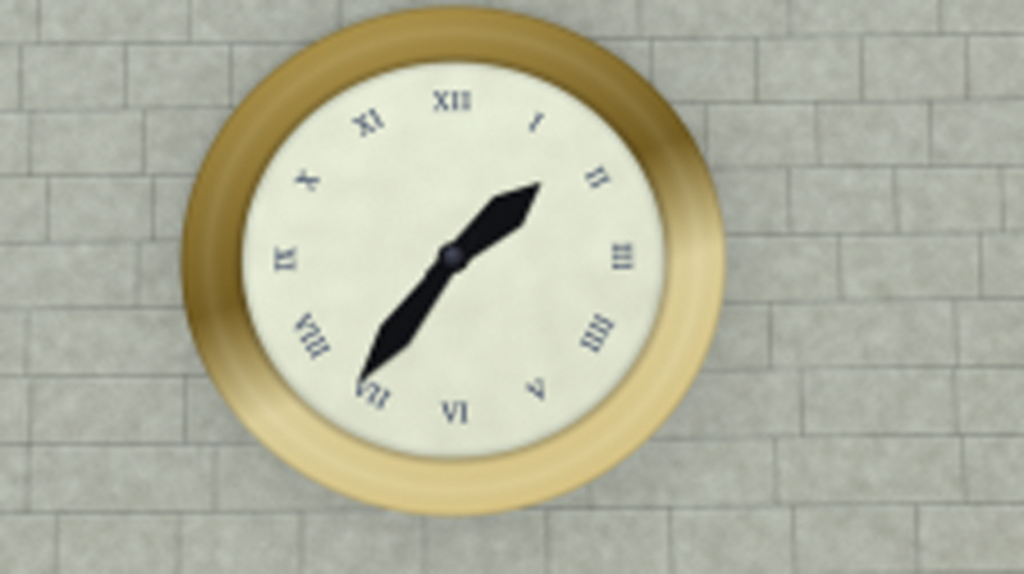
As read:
**1:36**
